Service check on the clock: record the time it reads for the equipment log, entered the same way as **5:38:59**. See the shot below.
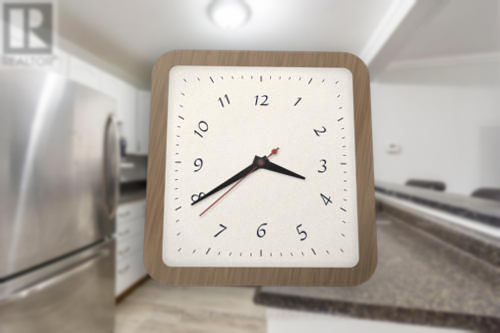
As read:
**3:39:38**
